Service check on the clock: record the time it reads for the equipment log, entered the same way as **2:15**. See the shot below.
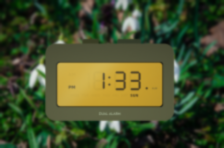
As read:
**1:33**
